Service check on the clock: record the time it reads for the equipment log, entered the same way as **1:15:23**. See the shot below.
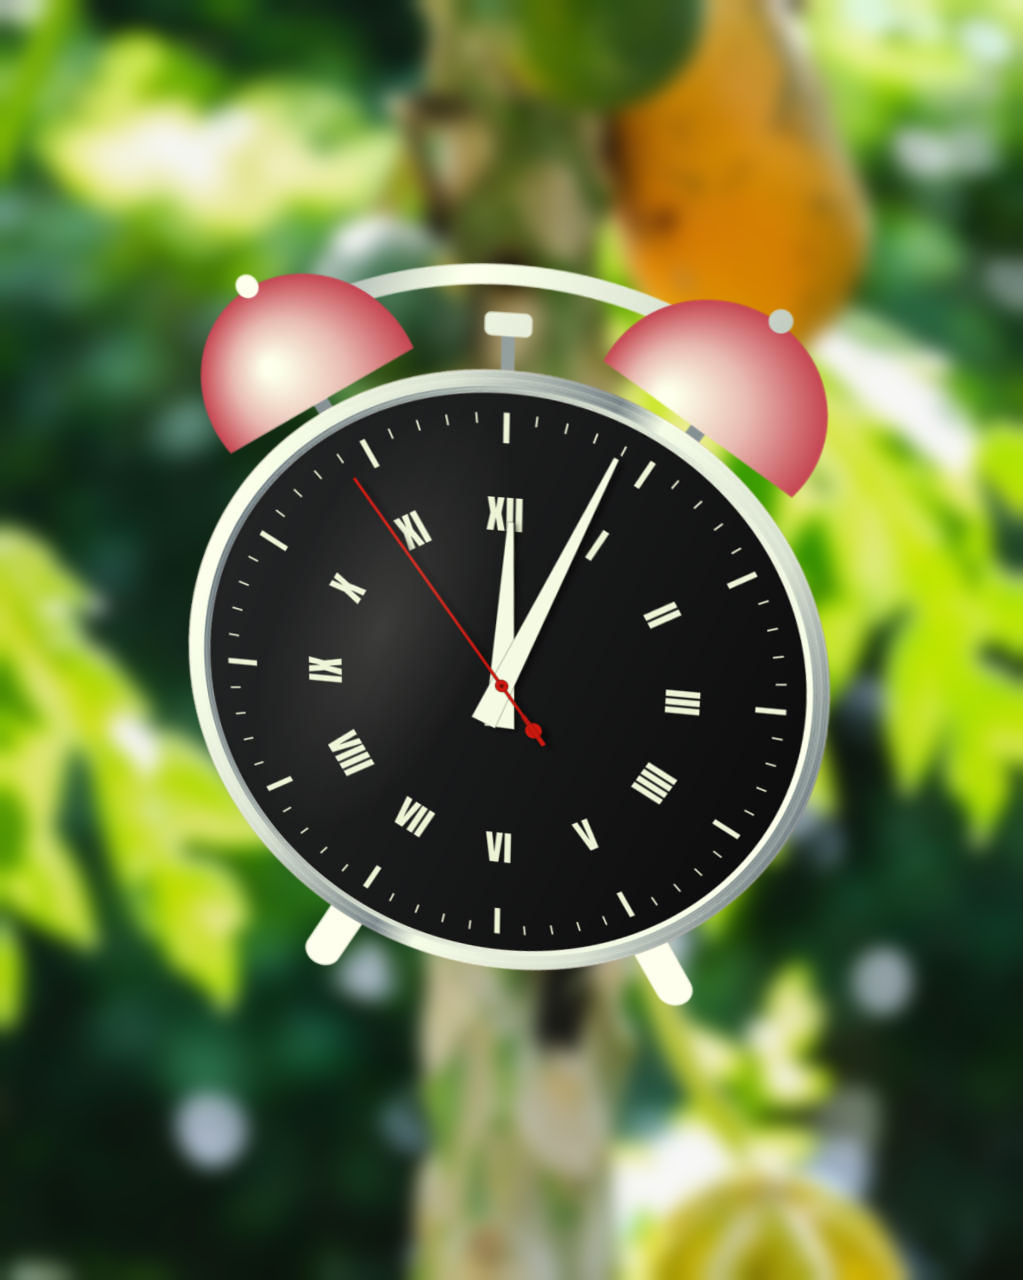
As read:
**12:03:54**
